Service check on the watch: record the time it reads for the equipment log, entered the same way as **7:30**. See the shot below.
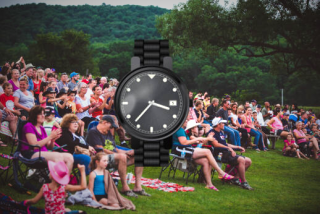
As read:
**3:37**
